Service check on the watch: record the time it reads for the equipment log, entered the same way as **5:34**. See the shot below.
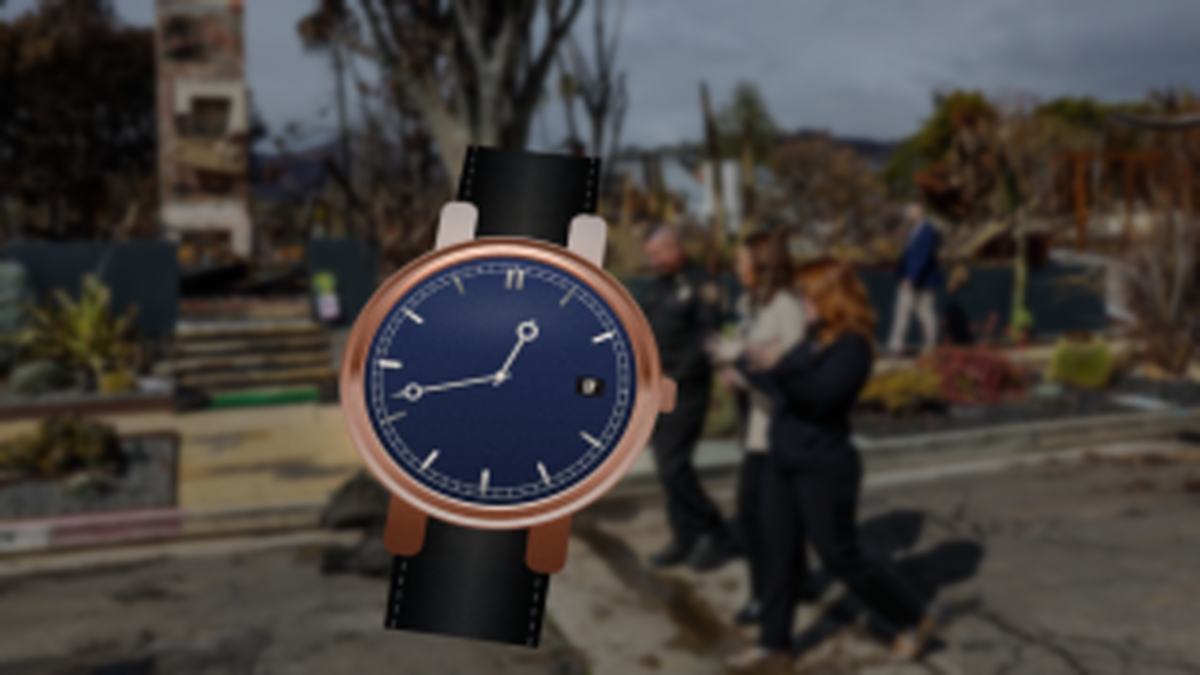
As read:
**12:42**
